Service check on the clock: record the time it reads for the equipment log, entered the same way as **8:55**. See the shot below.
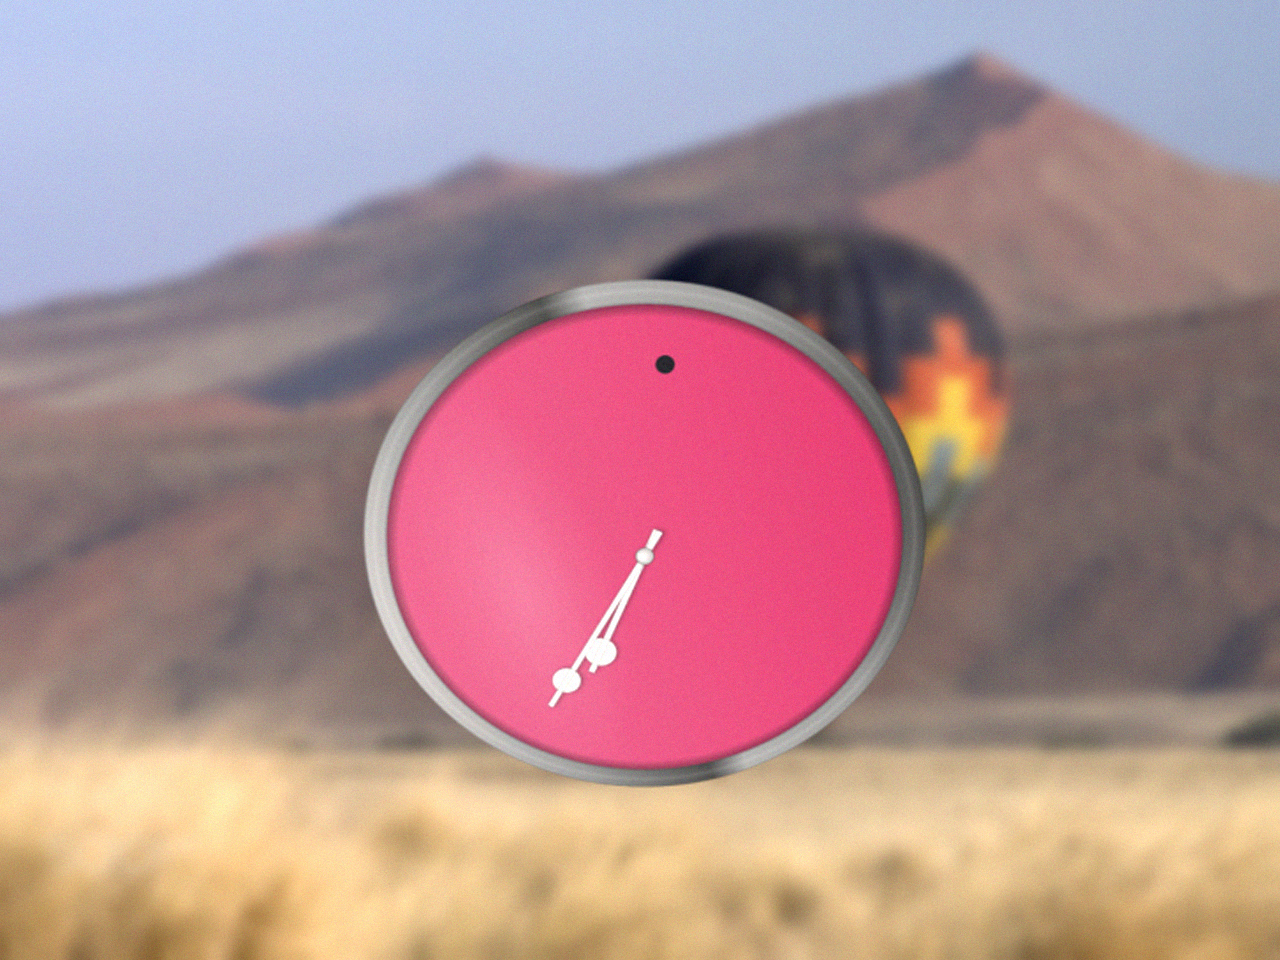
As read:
**6:34**
